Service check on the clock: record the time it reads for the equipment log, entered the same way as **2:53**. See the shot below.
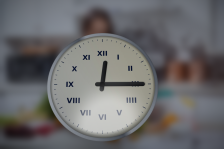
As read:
**12:15**
